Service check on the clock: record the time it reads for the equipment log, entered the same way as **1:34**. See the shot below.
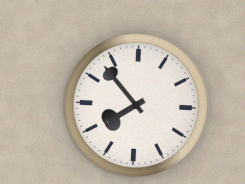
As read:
**7:53**
